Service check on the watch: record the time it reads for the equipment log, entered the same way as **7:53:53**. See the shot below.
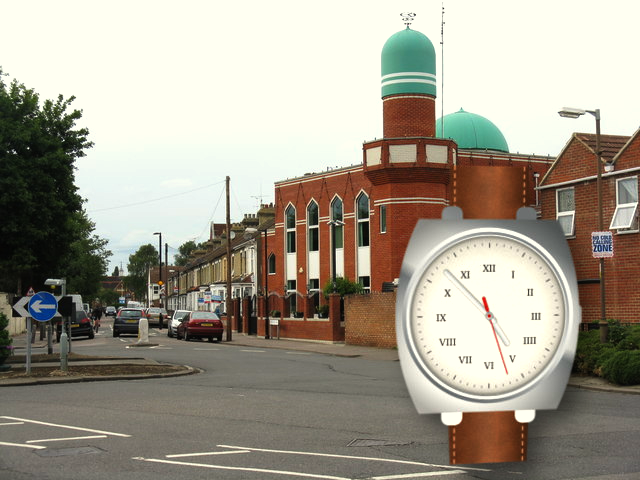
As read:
**4:52:27**
